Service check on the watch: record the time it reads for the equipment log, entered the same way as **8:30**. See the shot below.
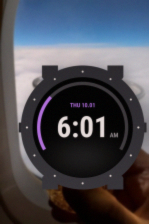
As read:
**6:01**
